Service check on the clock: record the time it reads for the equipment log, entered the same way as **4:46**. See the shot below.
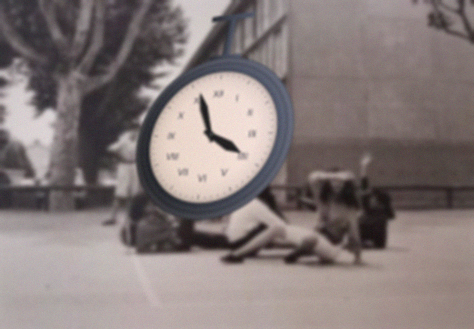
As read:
**3:56**
